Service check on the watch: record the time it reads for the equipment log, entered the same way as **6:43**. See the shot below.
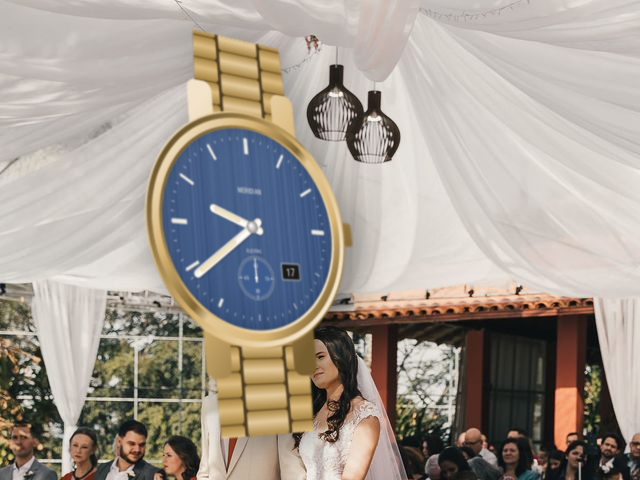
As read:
**9:39**
